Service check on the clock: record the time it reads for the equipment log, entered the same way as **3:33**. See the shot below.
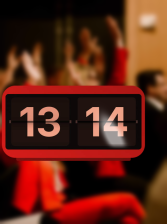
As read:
**13:14**
